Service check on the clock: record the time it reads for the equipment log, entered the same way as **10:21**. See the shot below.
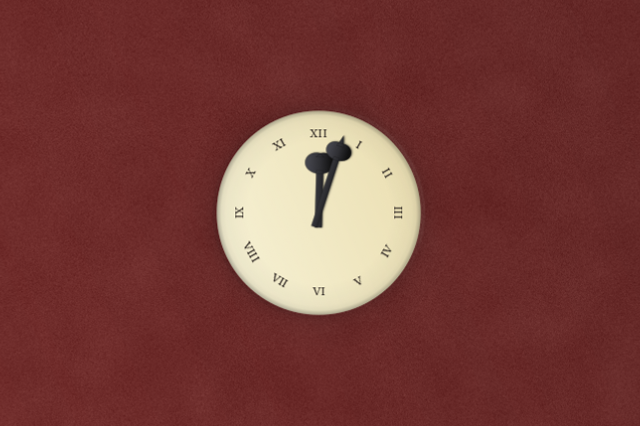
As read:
**12:03**
